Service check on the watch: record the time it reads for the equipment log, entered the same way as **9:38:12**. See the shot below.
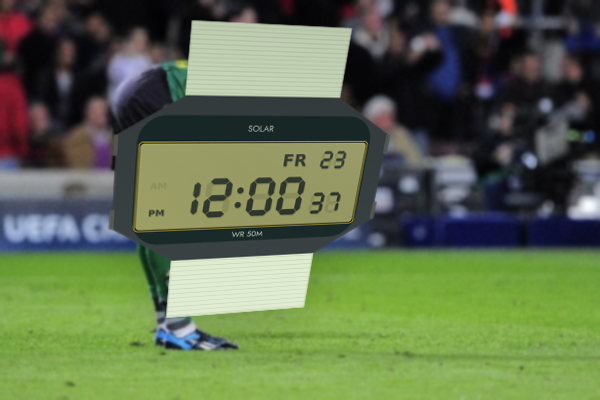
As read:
**12:00:37**
